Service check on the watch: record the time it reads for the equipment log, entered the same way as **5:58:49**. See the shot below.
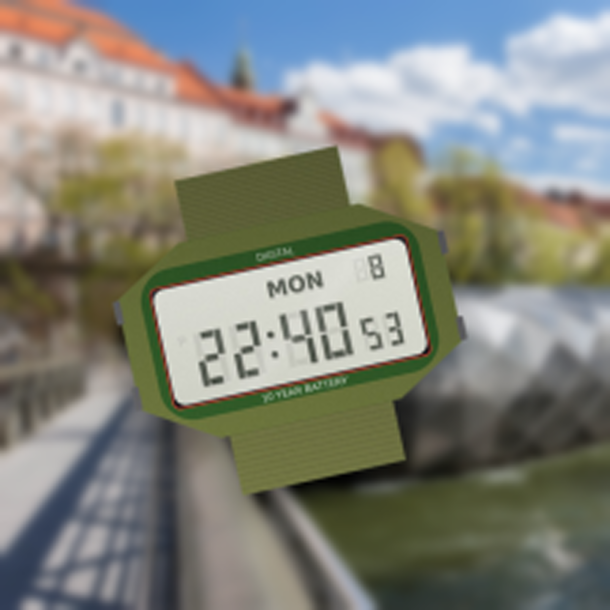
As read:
**22:40:53**
